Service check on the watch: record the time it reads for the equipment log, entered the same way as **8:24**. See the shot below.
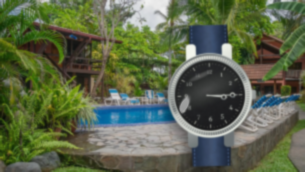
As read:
**3:15**
